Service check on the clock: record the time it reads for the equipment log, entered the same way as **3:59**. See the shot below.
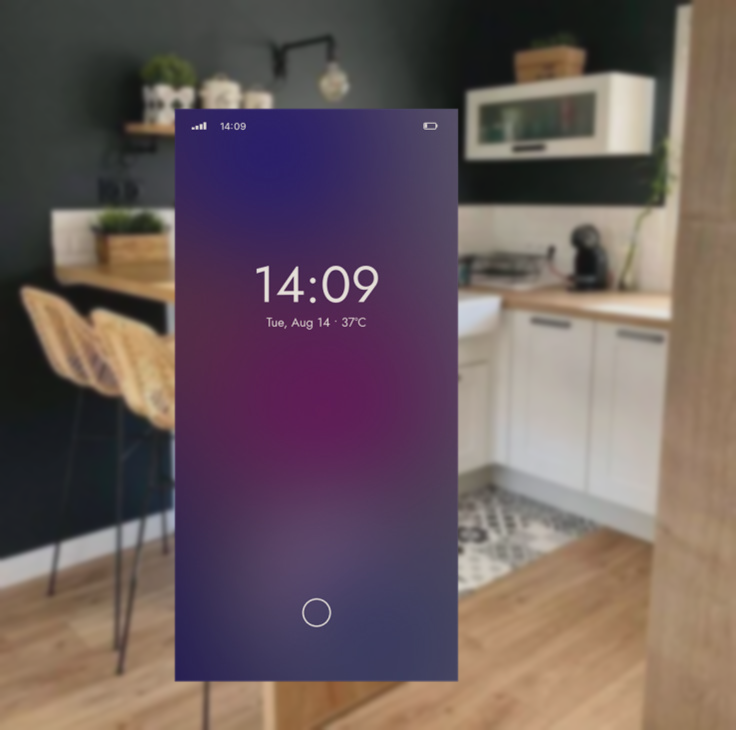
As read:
**14:09**
